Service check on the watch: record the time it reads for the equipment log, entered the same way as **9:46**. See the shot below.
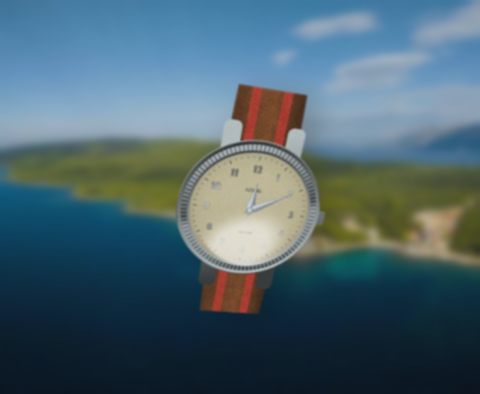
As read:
**12:10**
